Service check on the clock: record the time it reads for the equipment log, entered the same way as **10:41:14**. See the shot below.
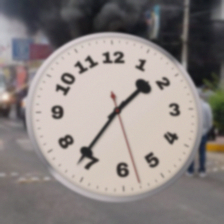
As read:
**1:36:28**
